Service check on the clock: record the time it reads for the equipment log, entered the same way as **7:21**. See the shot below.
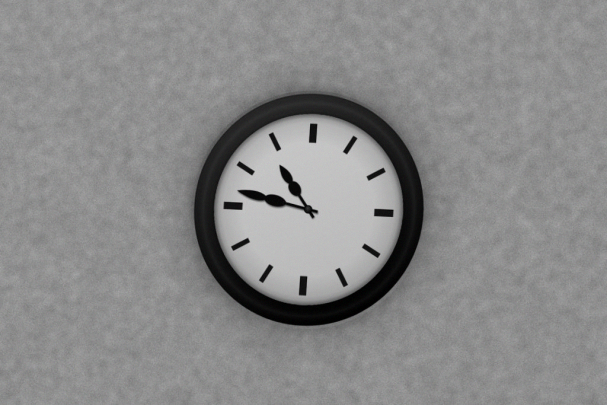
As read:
**10:47**
